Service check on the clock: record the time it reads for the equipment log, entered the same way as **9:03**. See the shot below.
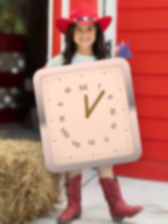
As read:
**12:07**
